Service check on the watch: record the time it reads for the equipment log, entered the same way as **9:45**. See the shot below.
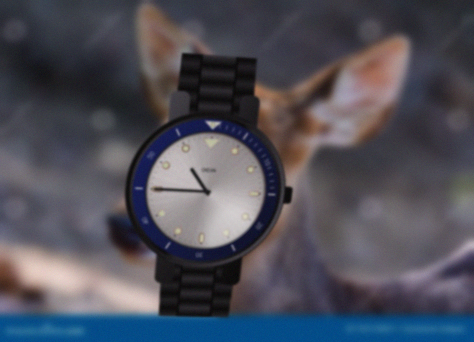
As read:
**10:45**
